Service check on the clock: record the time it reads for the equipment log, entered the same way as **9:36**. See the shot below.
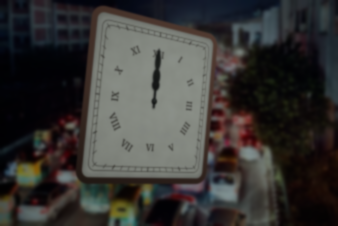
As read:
**12:00**
